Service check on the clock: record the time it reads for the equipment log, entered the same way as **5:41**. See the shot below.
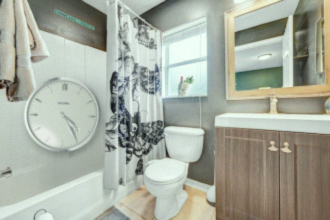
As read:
**4:25**
